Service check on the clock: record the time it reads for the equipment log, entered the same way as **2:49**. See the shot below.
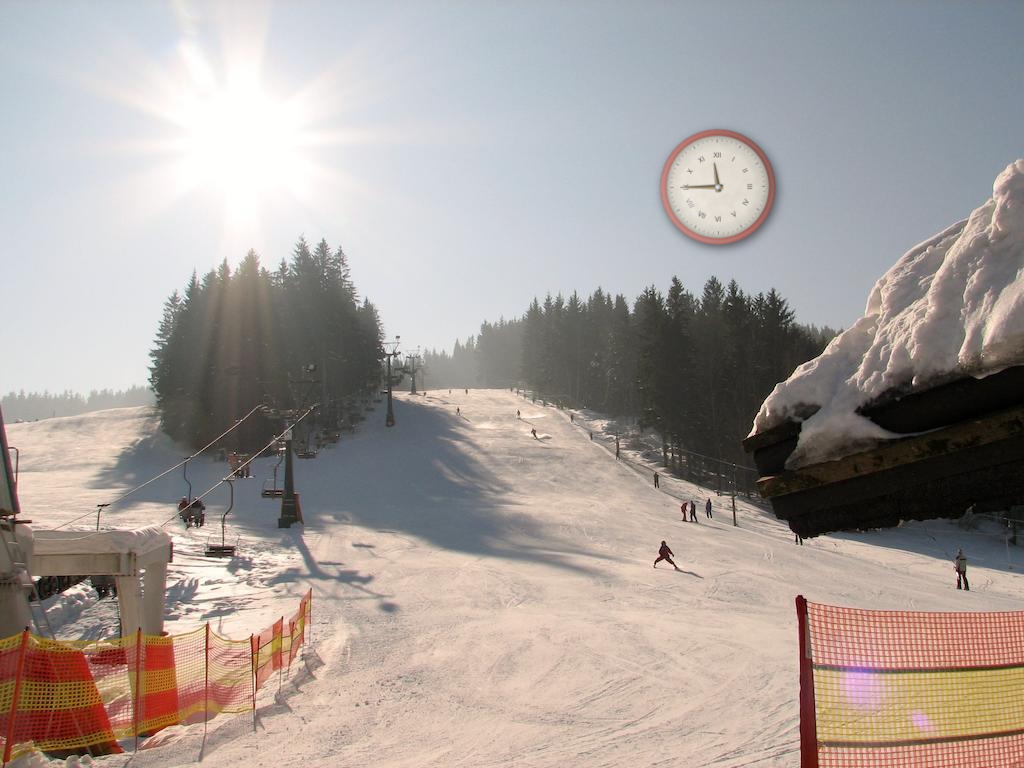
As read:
**11:45**
